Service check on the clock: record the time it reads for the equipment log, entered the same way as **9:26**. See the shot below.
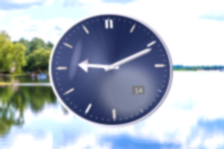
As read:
**9:11**
